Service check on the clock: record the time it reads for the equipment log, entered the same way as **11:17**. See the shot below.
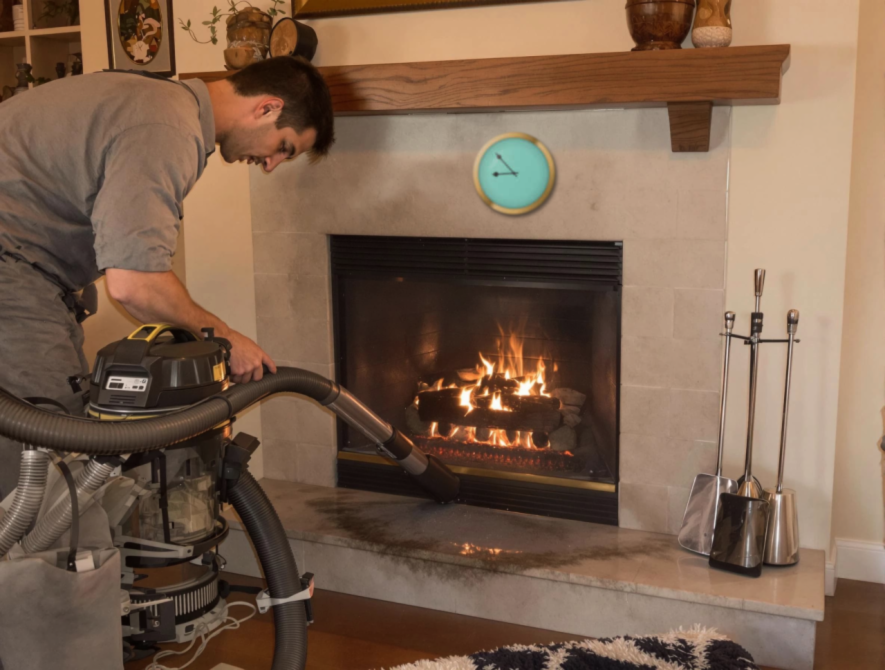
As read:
**8:53**
